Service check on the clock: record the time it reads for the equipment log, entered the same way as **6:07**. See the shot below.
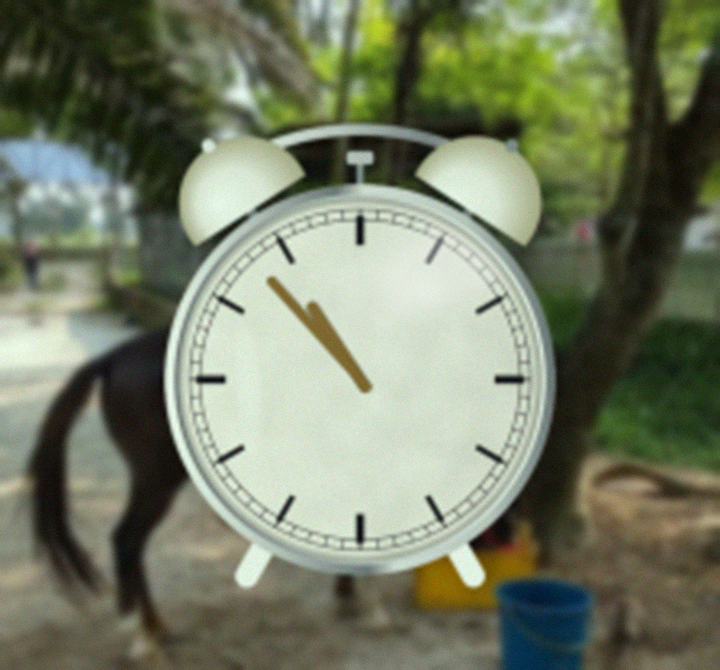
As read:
**10:53**
